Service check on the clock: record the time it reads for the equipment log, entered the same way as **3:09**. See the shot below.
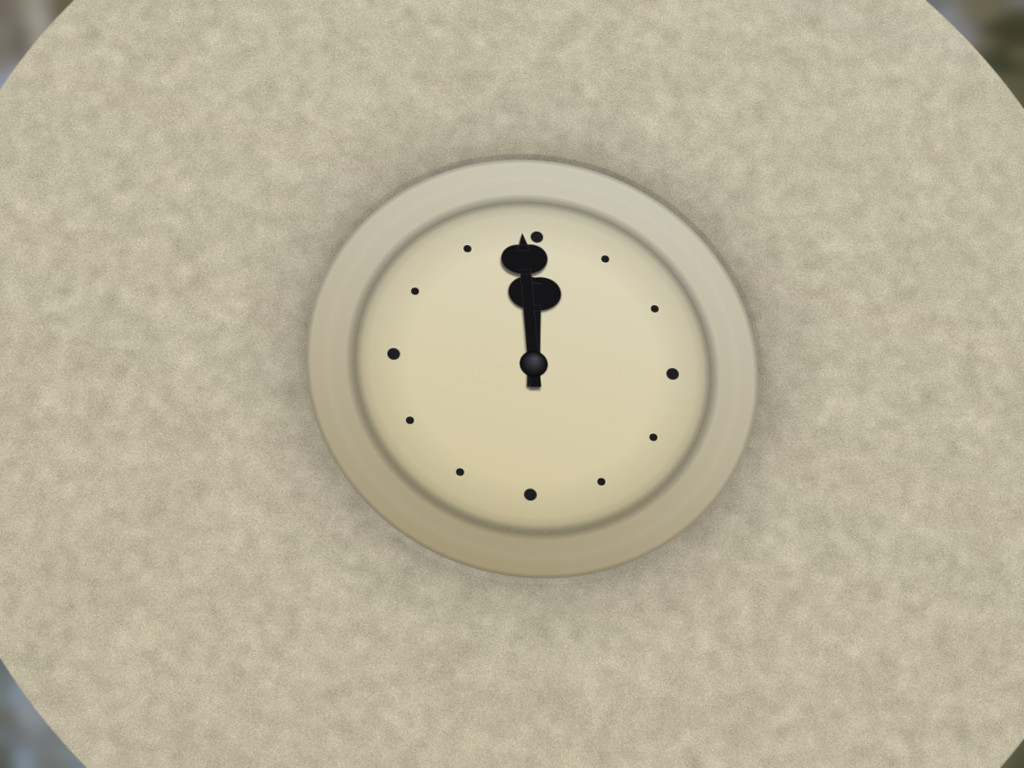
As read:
**11:59**
